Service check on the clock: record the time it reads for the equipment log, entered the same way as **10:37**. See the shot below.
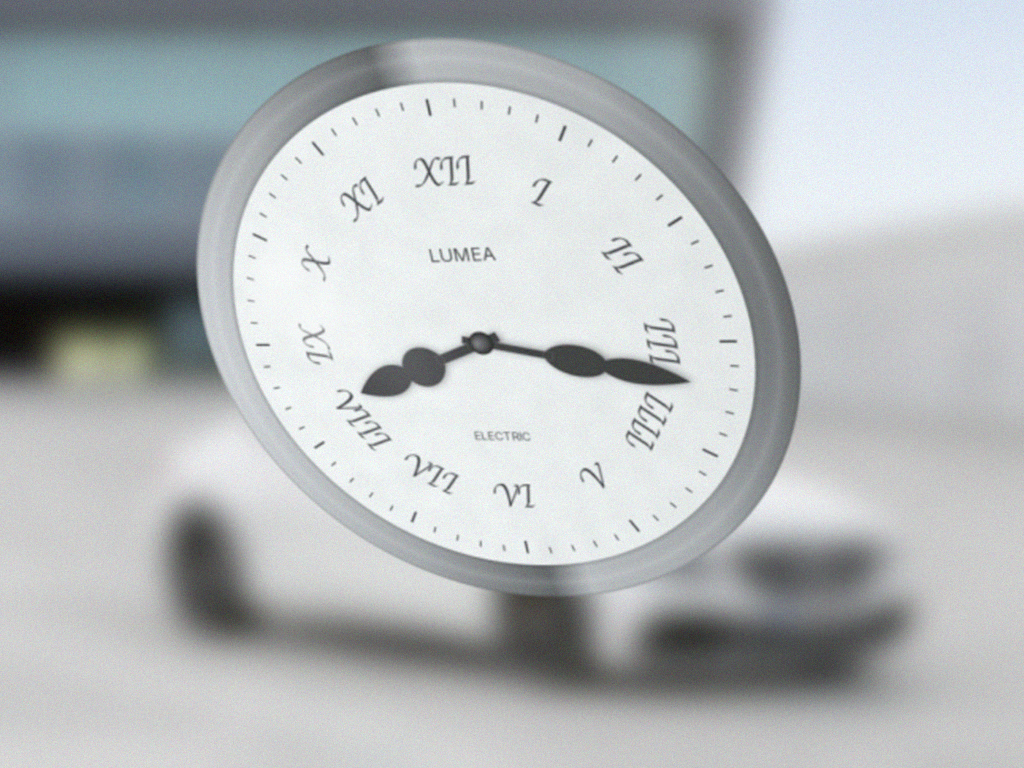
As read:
**8:17**
